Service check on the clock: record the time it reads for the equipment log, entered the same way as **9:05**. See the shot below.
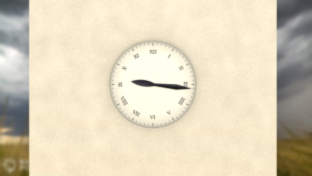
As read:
**9:16**
